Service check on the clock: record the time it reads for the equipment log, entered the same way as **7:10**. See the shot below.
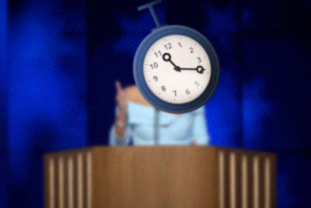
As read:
**11:19**
